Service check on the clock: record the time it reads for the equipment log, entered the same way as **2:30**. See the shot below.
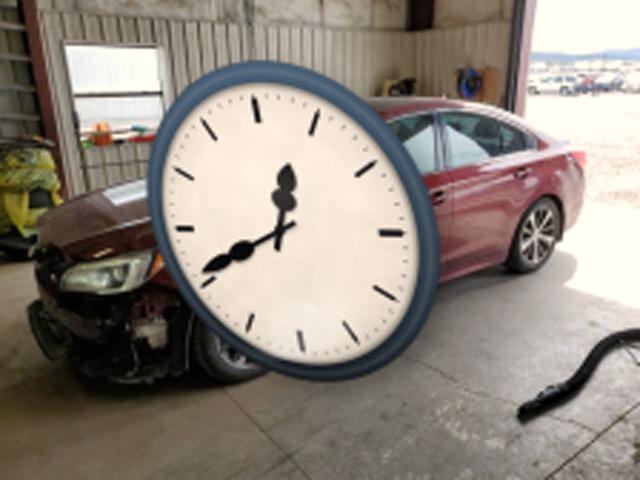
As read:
**12:41**
